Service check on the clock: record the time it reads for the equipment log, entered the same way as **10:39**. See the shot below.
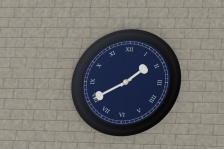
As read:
**1:40**
